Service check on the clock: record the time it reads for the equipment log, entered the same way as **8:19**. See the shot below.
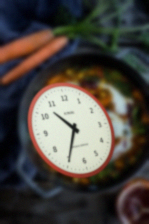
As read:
**10:35**
